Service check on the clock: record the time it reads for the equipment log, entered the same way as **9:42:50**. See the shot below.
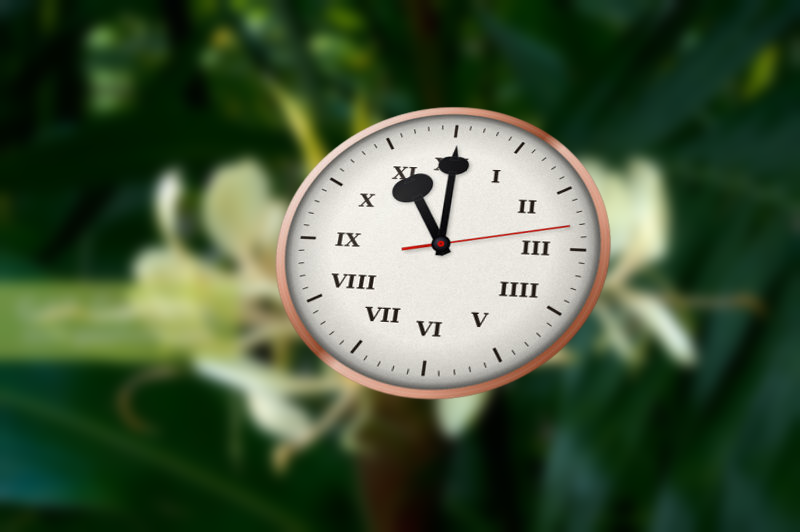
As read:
**11:00:13**
